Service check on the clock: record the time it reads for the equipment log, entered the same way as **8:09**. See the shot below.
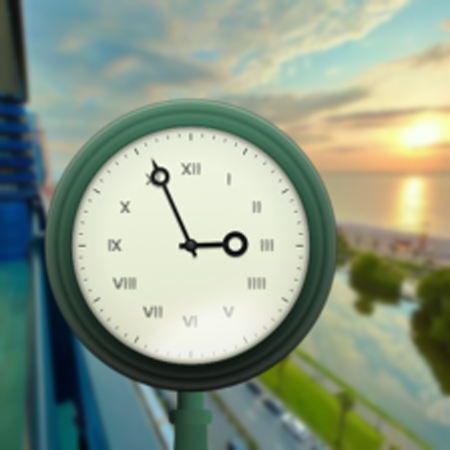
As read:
**2:56**
